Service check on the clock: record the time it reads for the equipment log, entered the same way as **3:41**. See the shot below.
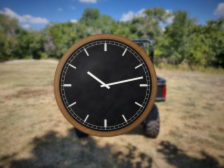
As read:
**10:13**
